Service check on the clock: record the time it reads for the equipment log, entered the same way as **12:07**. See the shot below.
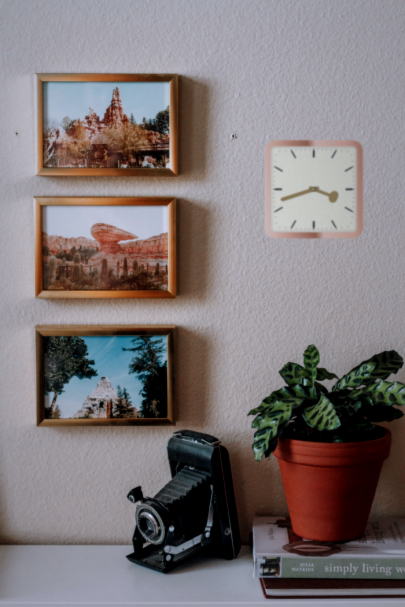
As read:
**3:42**
